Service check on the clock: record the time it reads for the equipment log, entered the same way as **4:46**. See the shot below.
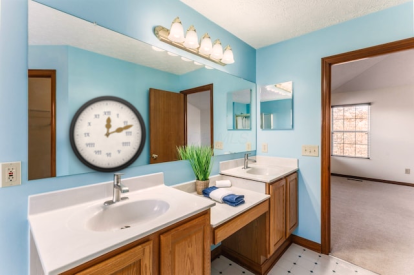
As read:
**12:12**
